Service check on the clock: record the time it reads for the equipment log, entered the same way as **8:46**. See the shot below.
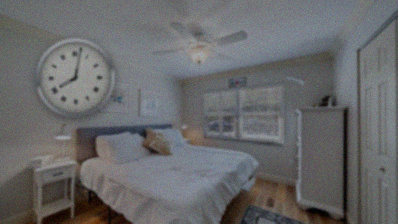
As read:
**8:02**
